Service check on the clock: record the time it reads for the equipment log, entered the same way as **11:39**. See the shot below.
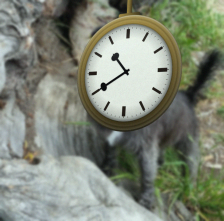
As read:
**10:40**
